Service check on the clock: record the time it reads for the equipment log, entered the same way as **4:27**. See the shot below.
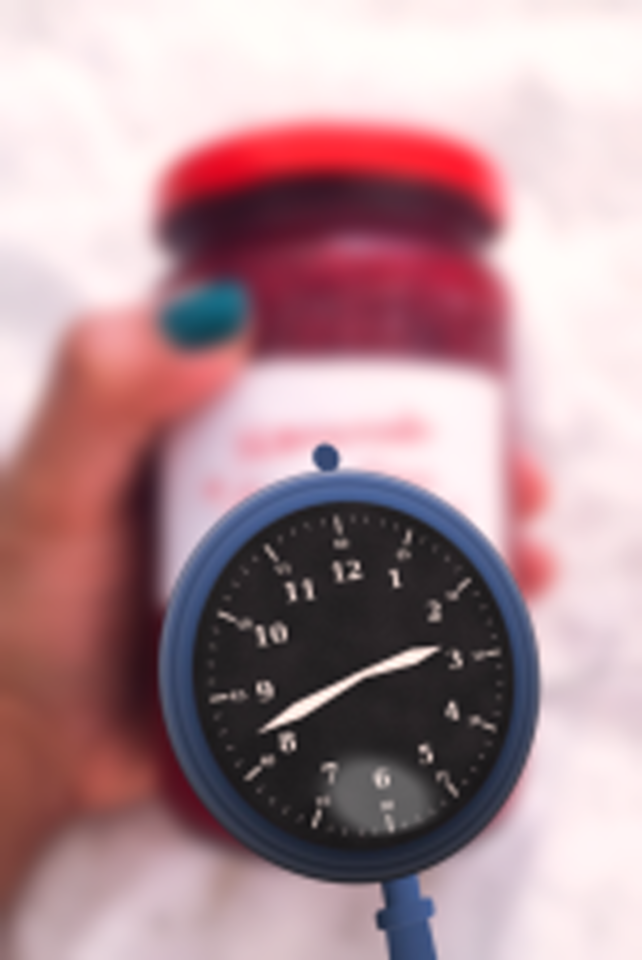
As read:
**2:42**
